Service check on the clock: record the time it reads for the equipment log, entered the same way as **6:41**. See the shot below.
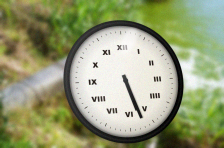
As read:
**5:27**
